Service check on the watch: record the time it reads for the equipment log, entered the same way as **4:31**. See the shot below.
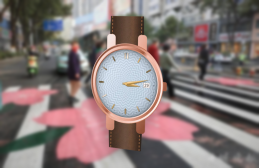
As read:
**3:13**
